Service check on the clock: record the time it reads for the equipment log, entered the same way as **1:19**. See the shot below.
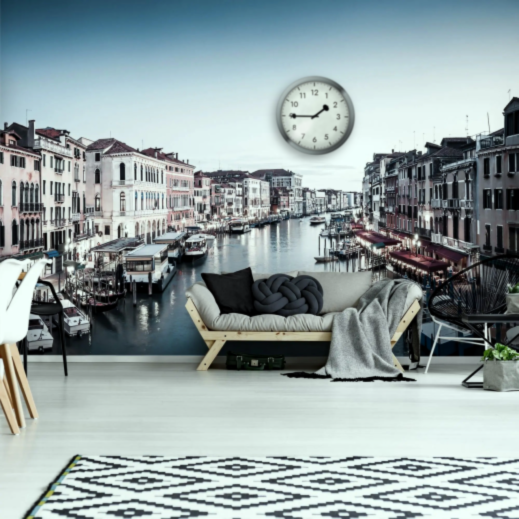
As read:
**1:45**
